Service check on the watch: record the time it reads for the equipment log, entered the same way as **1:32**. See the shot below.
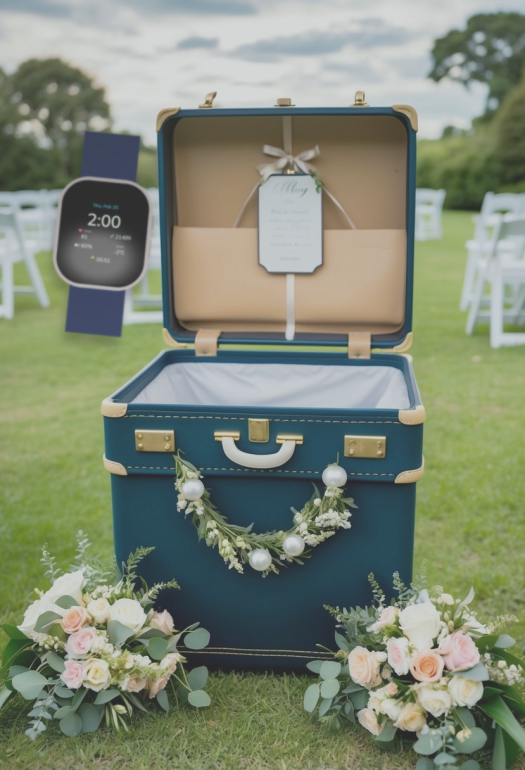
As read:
**2:00**
